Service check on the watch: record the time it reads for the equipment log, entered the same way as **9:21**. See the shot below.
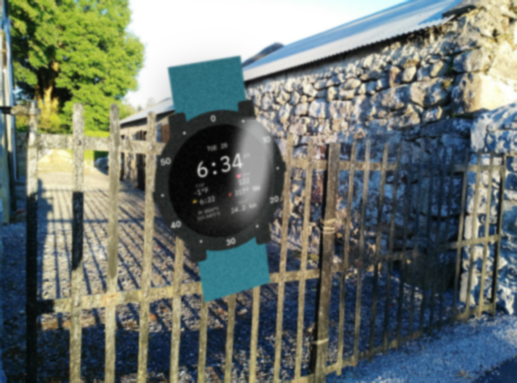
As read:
**6:34**
